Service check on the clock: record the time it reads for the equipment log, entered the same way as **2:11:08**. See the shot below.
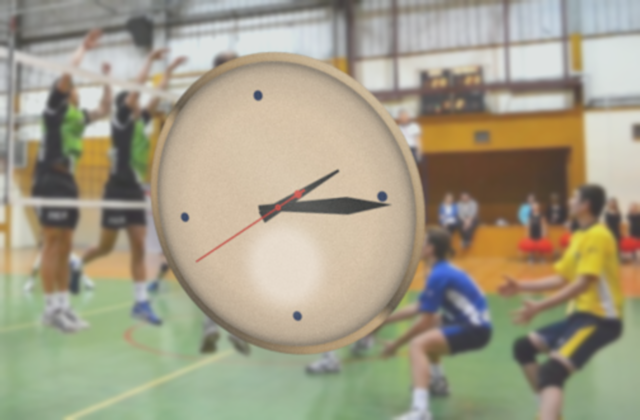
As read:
**2:15:41**
